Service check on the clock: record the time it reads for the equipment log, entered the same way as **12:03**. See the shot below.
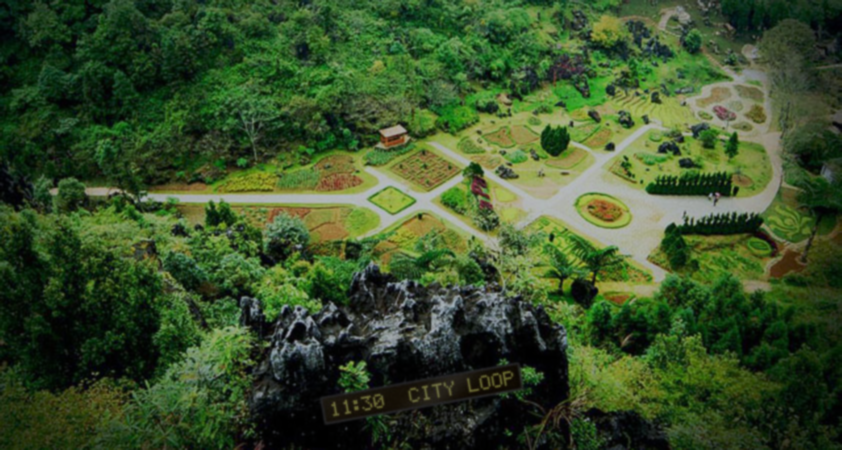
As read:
**11:30**
